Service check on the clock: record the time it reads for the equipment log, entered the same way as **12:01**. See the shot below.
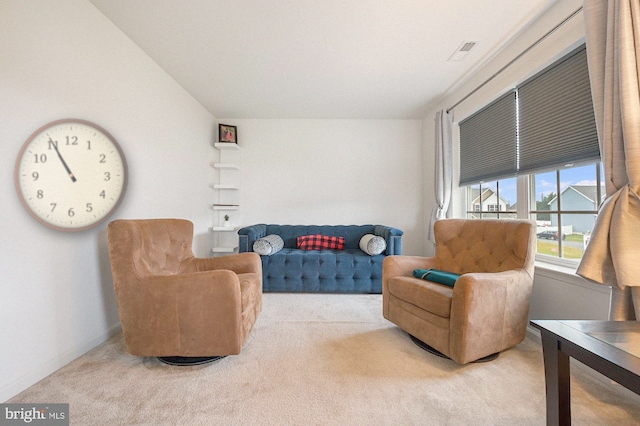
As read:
**10:55**
